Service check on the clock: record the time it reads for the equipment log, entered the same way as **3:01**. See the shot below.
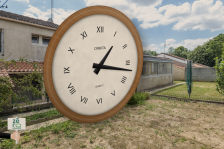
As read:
**1:17**
